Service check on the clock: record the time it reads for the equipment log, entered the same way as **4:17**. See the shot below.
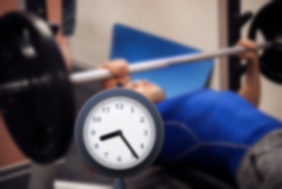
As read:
**8:24**
